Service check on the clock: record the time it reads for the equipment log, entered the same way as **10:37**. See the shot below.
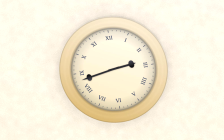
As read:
**2:43**
